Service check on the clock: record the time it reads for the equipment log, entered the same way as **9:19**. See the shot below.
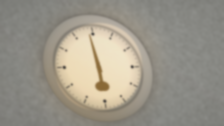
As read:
**5:59**
